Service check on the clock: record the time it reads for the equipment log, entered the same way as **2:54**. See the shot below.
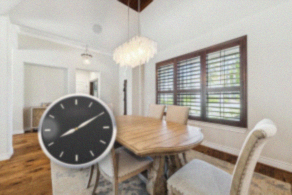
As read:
**8:10**
